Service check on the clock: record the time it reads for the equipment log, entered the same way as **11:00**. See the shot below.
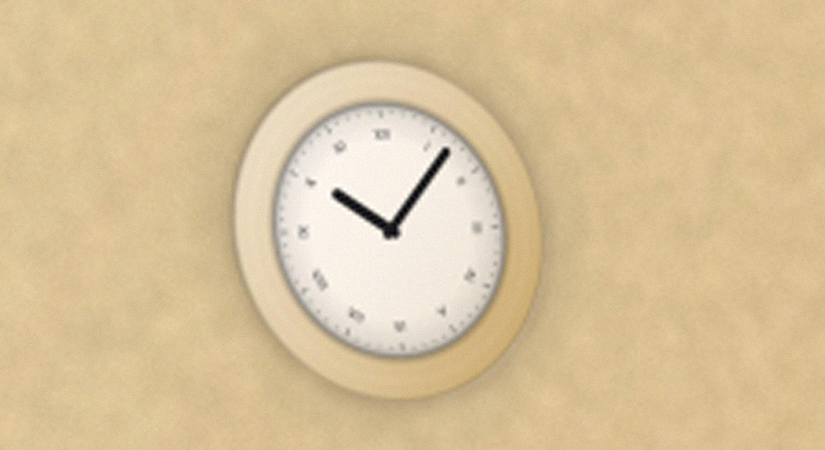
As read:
**10:07**
